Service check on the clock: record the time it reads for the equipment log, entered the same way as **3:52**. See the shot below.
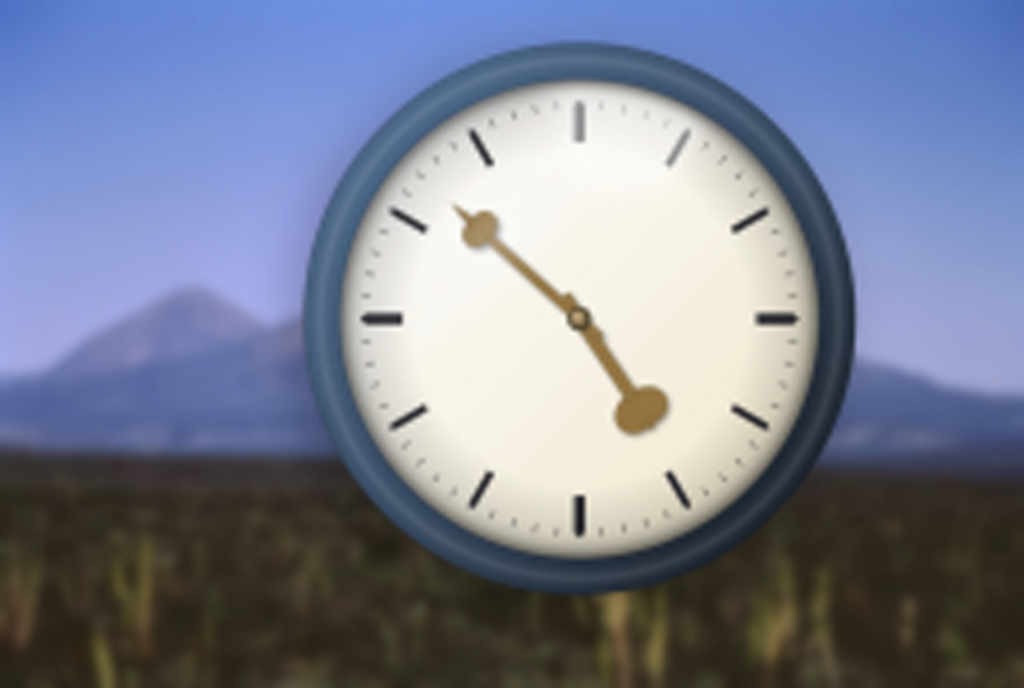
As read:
**4:52**
